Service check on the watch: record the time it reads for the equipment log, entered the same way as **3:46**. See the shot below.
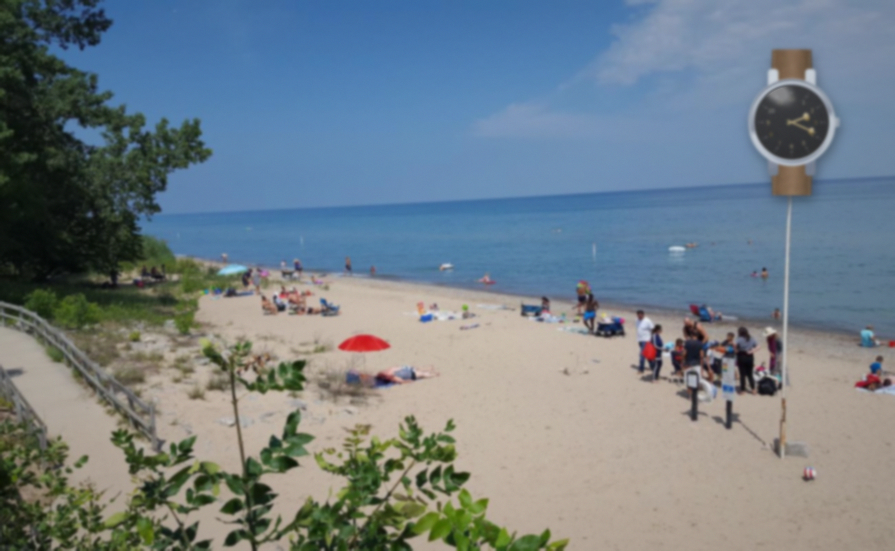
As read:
**2:19**
